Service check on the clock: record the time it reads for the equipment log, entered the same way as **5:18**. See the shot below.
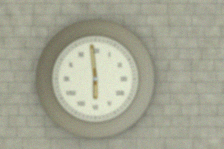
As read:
**5:59**
